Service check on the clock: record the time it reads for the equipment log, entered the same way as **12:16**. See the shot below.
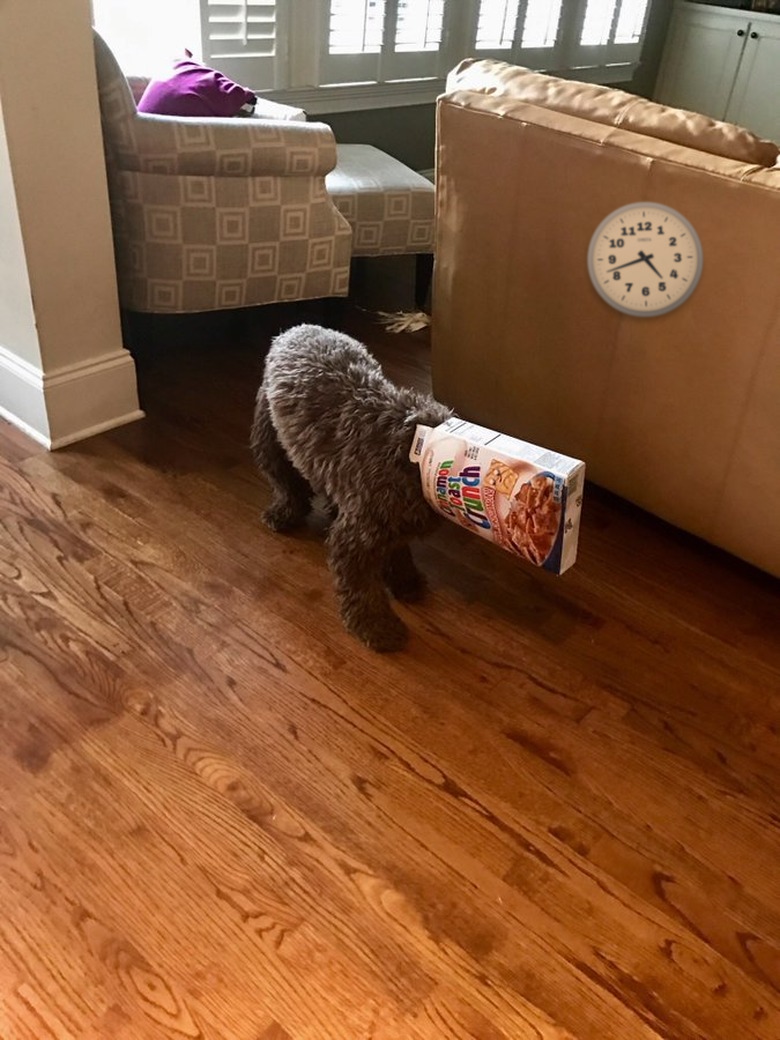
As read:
**4:42**
